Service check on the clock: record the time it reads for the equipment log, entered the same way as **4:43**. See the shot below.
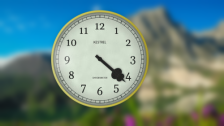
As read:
**4:22**
